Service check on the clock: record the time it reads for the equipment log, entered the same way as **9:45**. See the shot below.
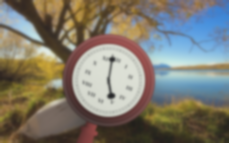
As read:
**4:58**
